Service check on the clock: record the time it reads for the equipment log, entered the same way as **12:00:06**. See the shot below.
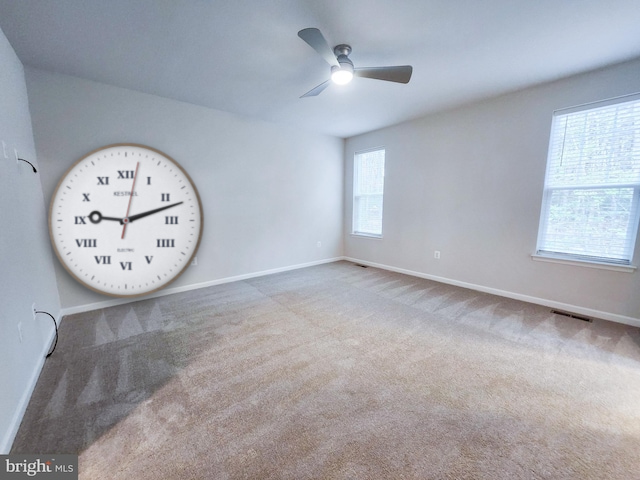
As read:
**9:12:02**
